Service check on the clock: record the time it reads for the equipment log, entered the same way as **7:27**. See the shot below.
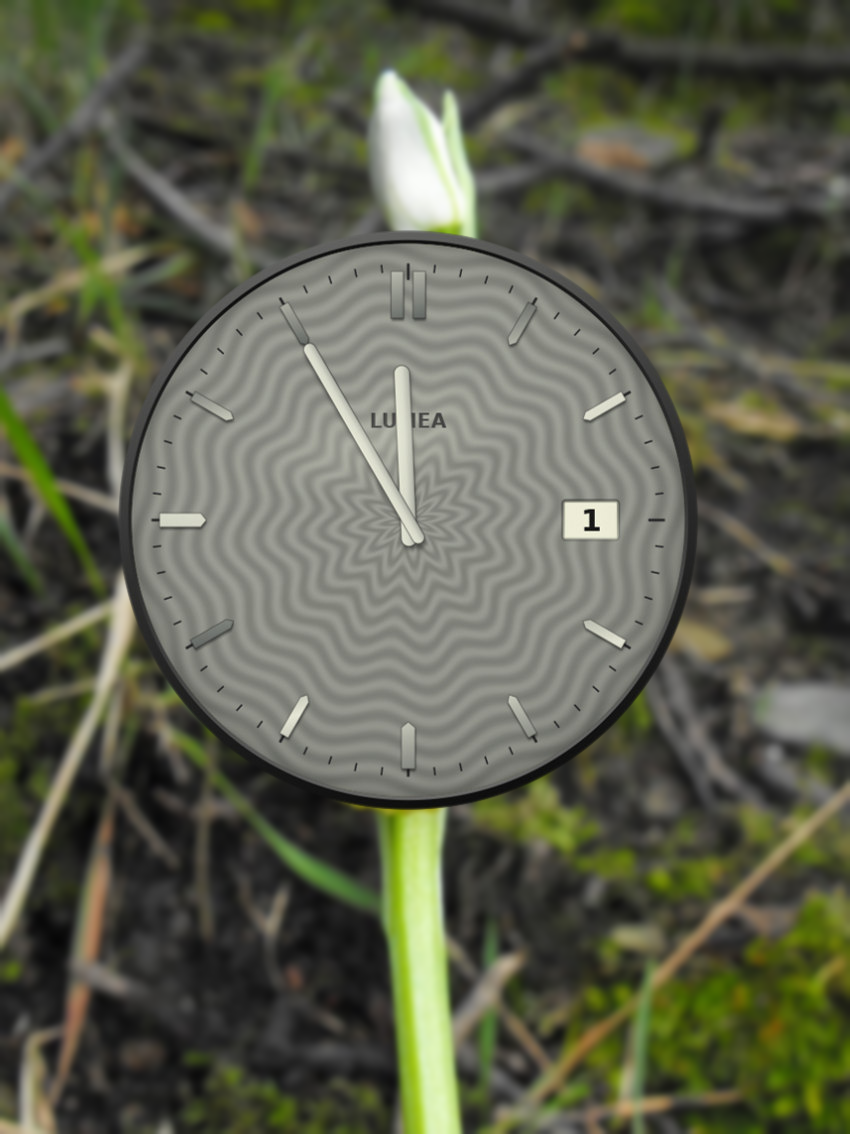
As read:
**11:55**
